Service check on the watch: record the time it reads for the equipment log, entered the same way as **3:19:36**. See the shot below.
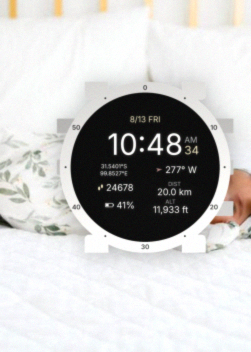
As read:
**10:48:34**
